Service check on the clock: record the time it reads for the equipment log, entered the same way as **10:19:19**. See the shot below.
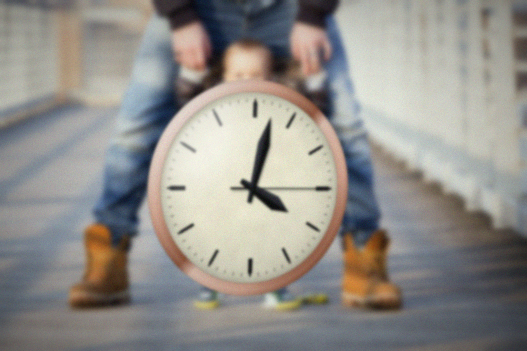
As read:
**4:02:15**
